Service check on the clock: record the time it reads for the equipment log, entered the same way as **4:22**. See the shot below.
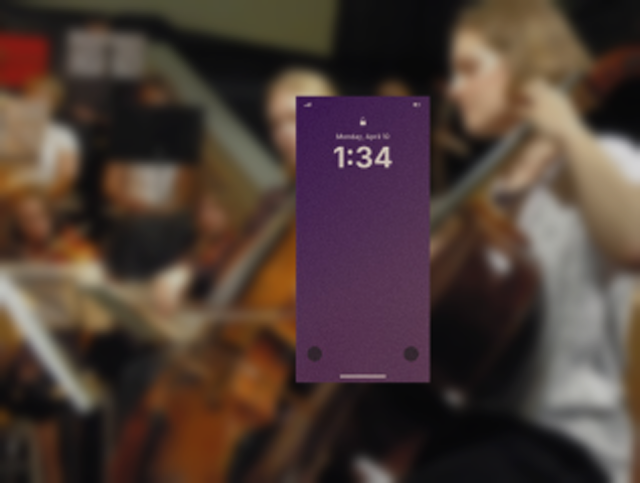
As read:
**1:34**
